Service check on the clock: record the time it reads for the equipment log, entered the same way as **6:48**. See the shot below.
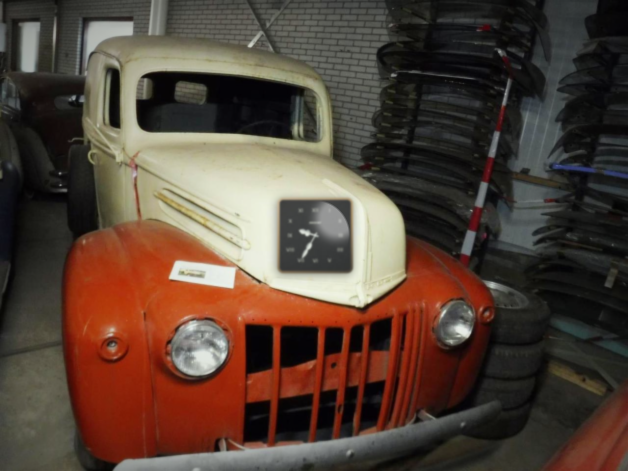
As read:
**9:35**
